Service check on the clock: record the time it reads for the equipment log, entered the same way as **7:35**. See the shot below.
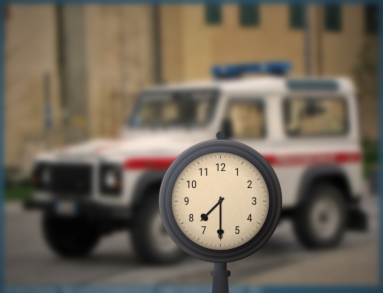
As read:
**7:30**
